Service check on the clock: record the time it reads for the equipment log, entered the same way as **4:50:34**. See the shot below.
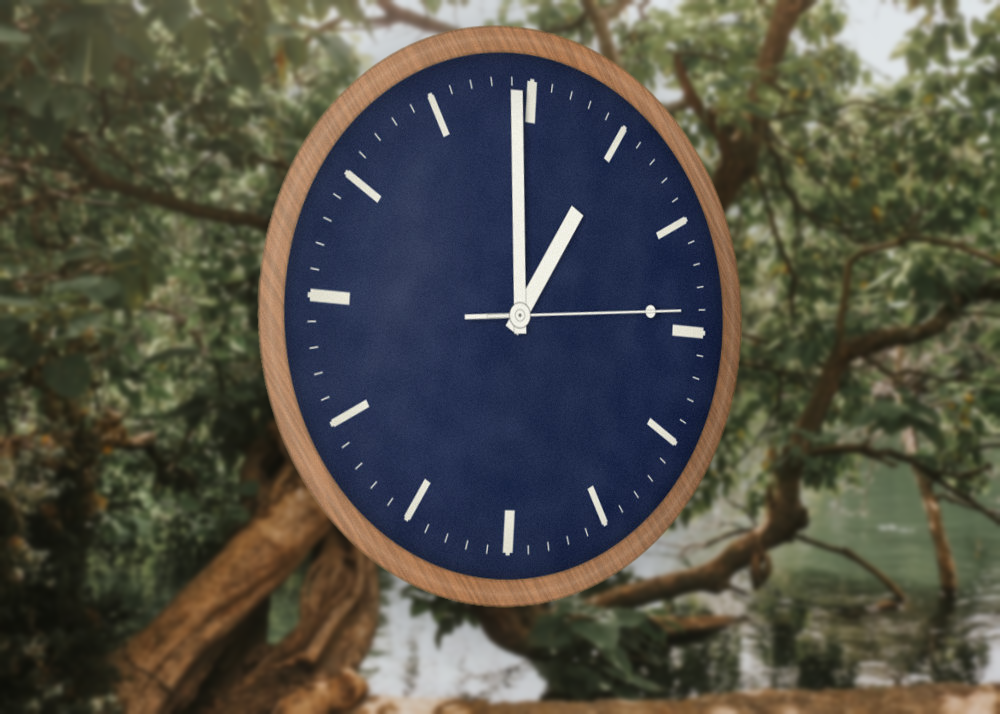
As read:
**12:59:14**
